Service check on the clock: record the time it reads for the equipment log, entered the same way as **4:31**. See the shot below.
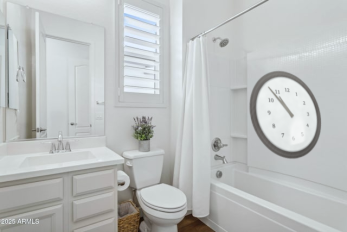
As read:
**10:53**
